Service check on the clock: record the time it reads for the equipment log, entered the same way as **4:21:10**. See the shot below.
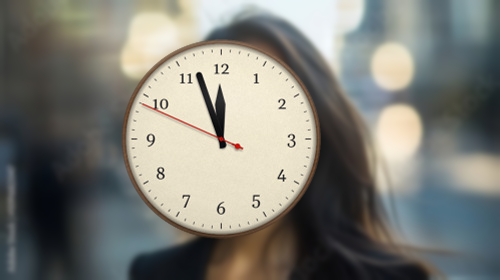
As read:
**11:56:49**
